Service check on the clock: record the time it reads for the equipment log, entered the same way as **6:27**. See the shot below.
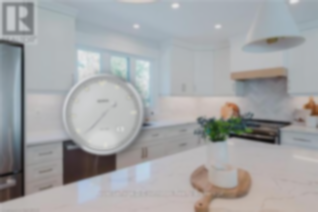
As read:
**1:38**
